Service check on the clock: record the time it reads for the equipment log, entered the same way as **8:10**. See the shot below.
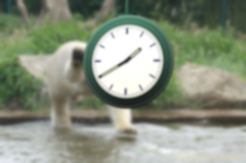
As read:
**1:40**
